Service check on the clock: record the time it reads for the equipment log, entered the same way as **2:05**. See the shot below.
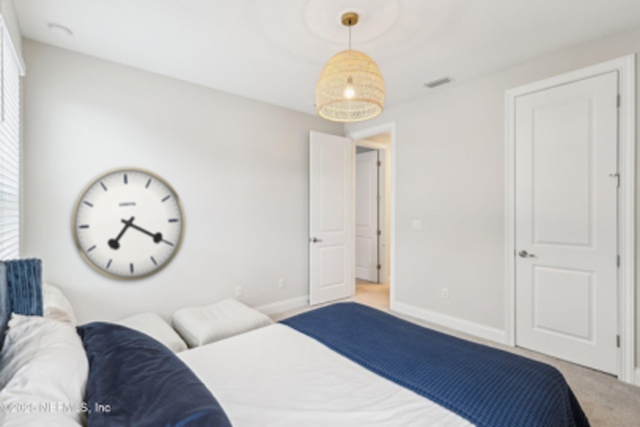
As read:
**7:20**
